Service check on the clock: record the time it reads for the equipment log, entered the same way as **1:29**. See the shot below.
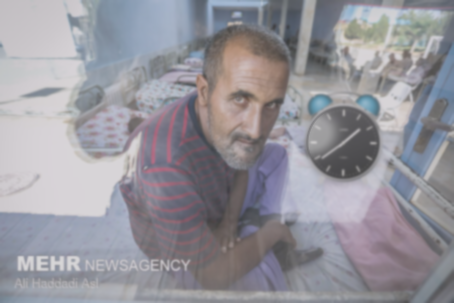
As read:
**1:39**
